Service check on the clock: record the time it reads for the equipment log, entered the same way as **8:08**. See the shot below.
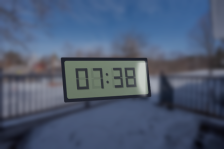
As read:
**7:38**
